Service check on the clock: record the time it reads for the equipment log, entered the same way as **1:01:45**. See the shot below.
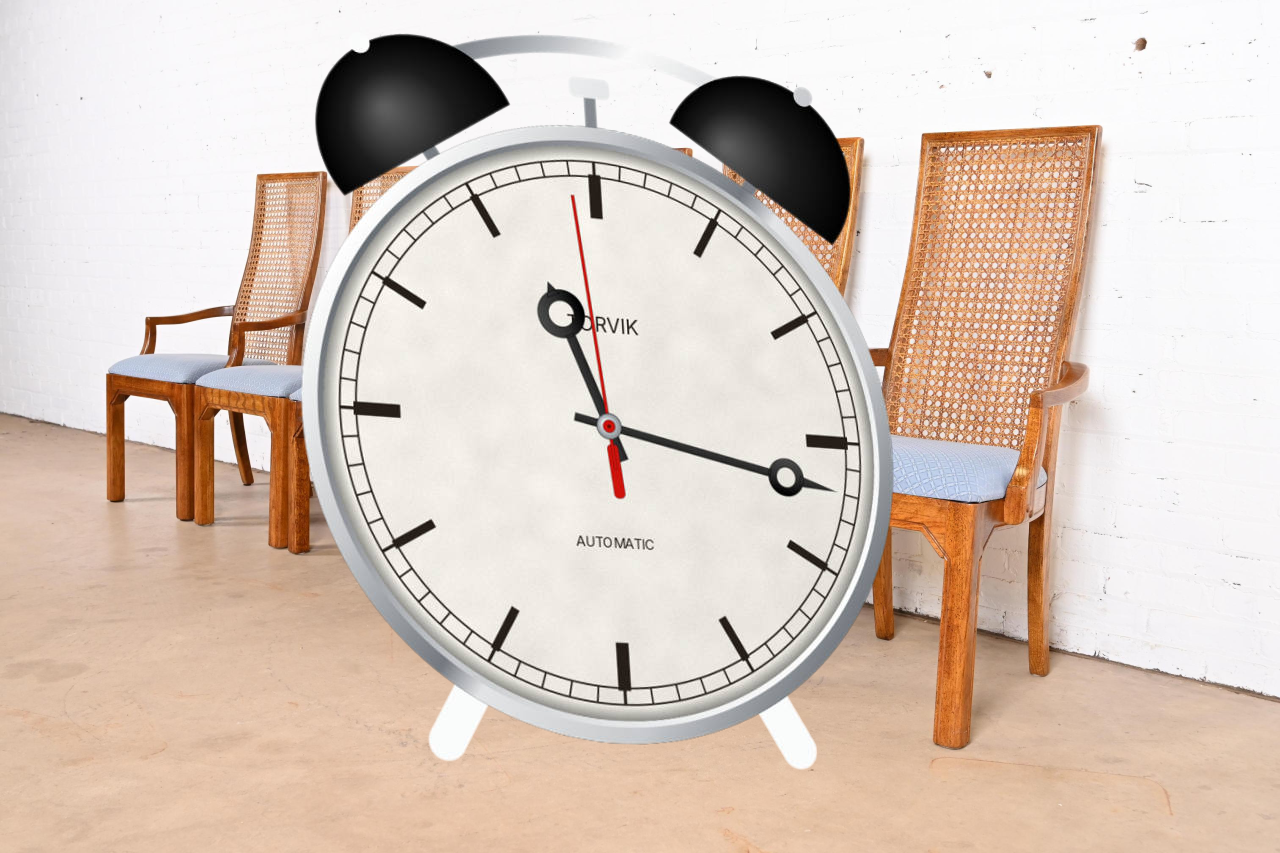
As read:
**11:16:59**
